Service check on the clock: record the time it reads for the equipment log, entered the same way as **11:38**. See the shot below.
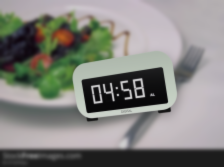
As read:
**4:58**
